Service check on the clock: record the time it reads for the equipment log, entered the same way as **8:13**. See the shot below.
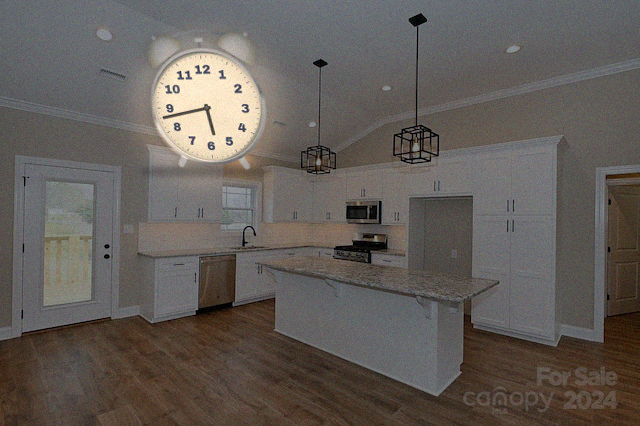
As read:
**5:43**
